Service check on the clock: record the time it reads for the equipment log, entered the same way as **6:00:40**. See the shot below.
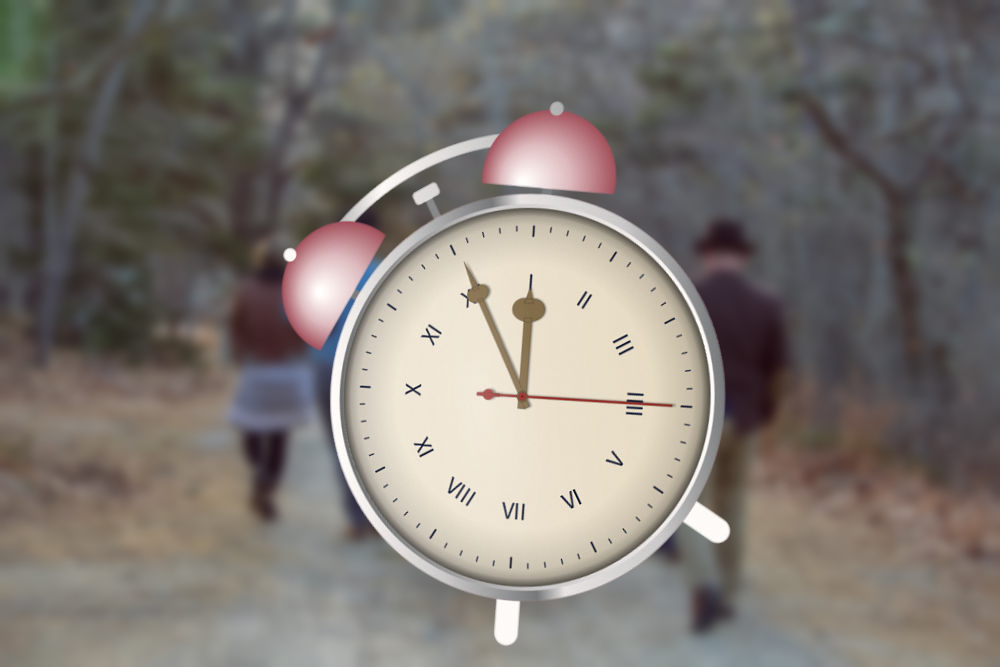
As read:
**1:00:20**
